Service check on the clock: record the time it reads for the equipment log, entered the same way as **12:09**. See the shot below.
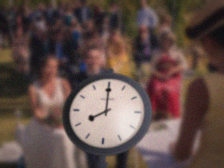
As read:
**8:00**
